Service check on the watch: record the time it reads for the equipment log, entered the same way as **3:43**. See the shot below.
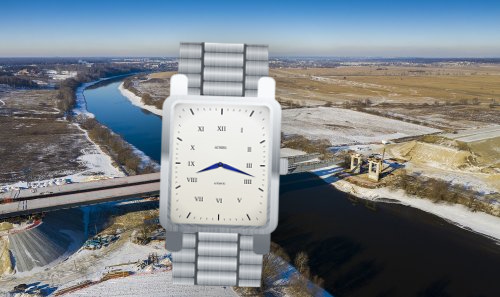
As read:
**8:18**
